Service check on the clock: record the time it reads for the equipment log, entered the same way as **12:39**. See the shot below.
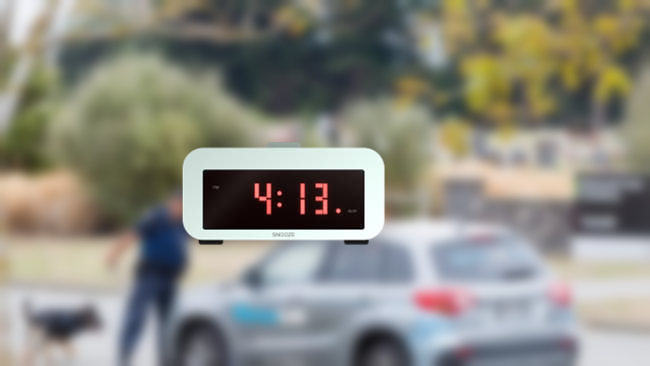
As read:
**4:13**
